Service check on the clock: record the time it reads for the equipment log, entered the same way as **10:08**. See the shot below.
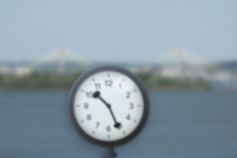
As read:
**10:26**
